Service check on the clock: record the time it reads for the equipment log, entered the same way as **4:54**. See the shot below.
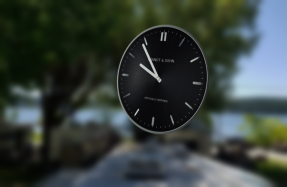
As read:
**9:54**
